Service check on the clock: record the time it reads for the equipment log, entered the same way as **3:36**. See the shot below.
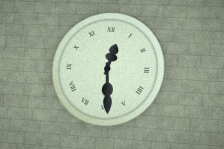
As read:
**12:29**
